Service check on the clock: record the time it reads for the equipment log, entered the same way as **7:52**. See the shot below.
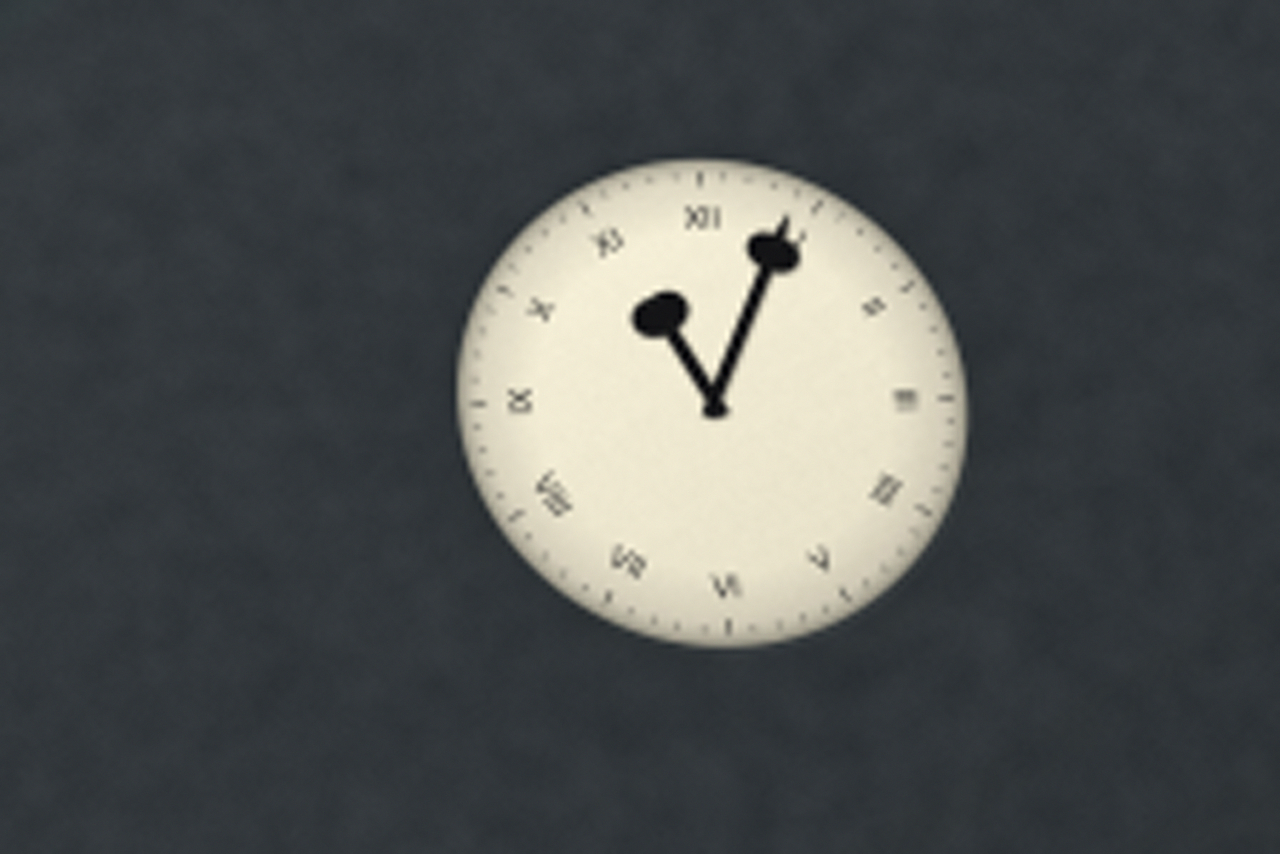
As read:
**11:04**
